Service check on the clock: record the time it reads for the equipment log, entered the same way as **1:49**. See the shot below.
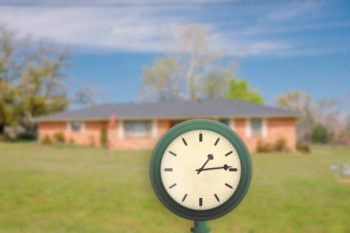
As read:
**1:14**
